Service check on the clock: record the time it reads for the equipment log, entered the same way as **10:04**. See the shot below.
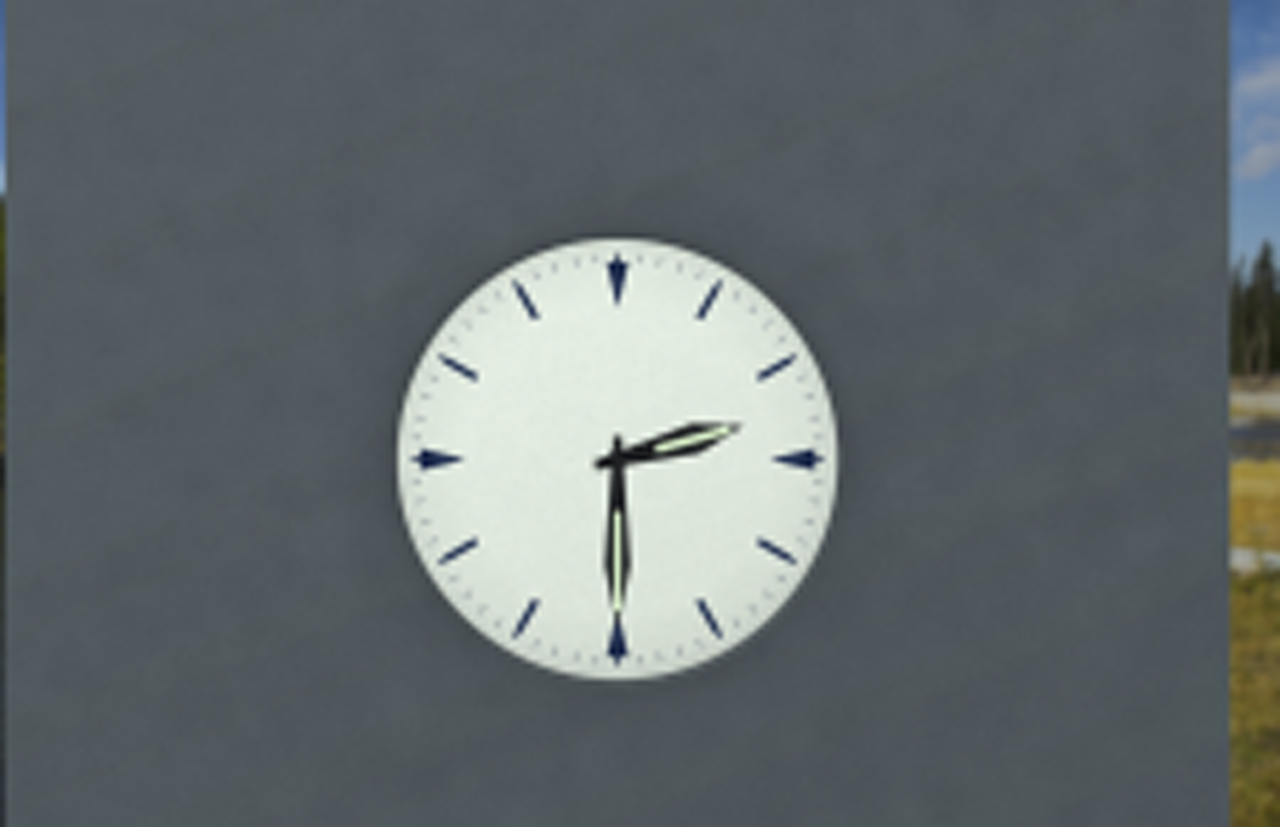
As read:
**2:30**
